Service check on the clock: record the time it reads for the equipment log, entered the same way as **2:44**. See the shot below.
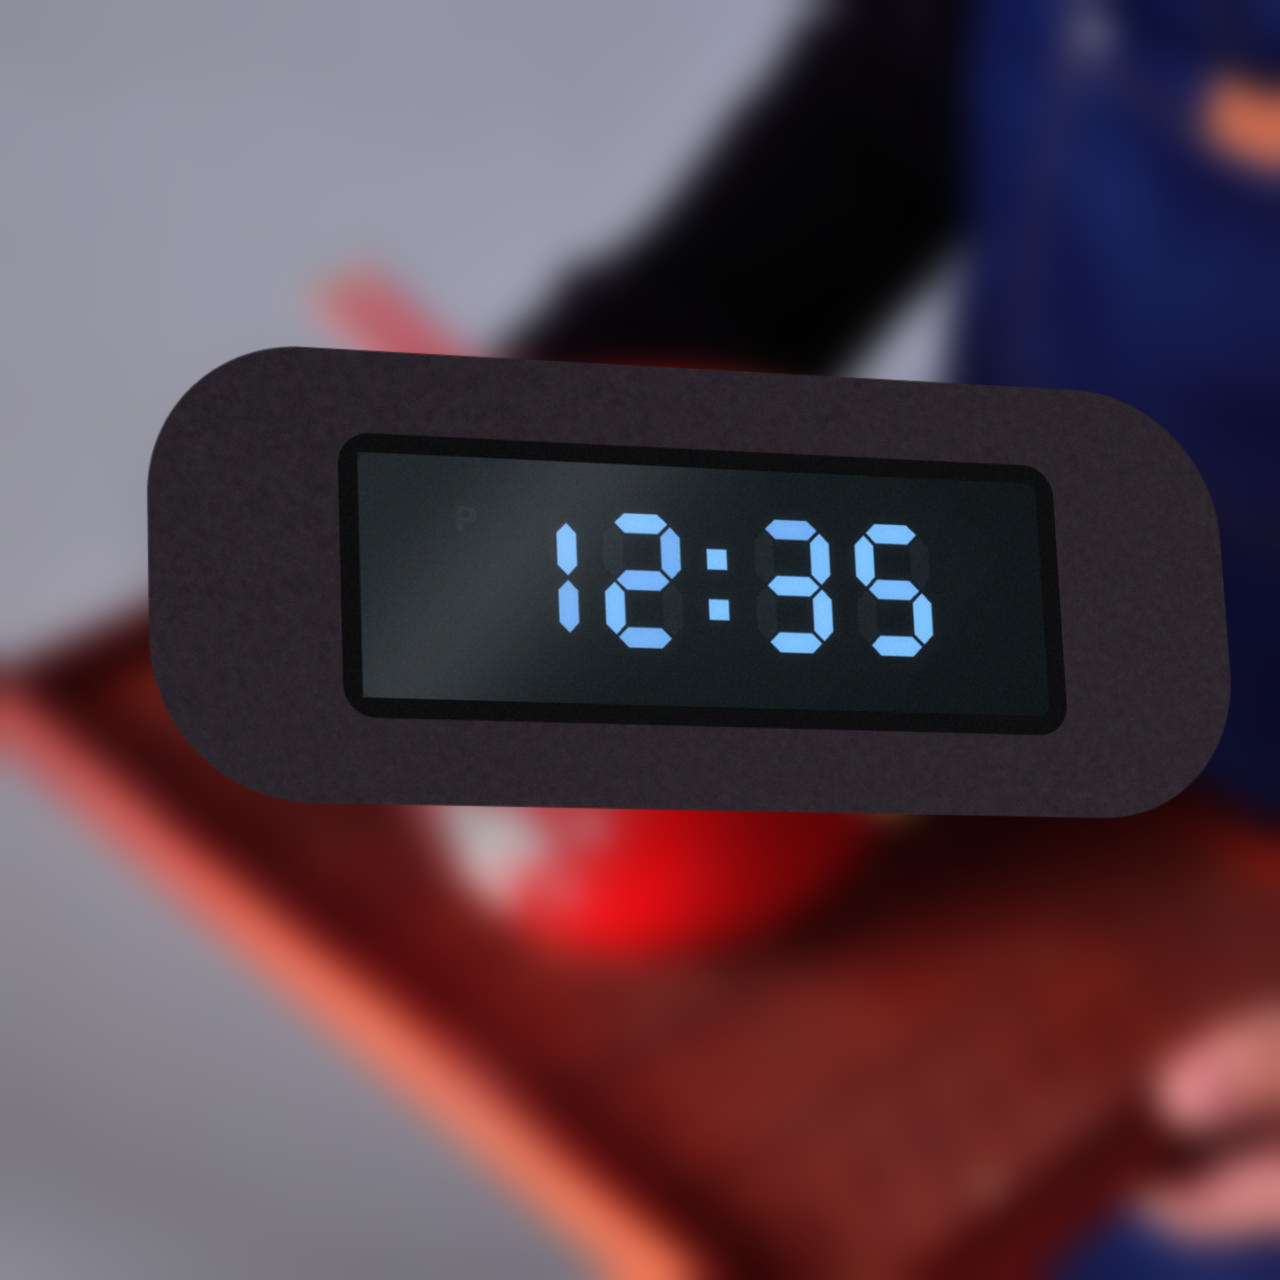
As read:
**12:35**
